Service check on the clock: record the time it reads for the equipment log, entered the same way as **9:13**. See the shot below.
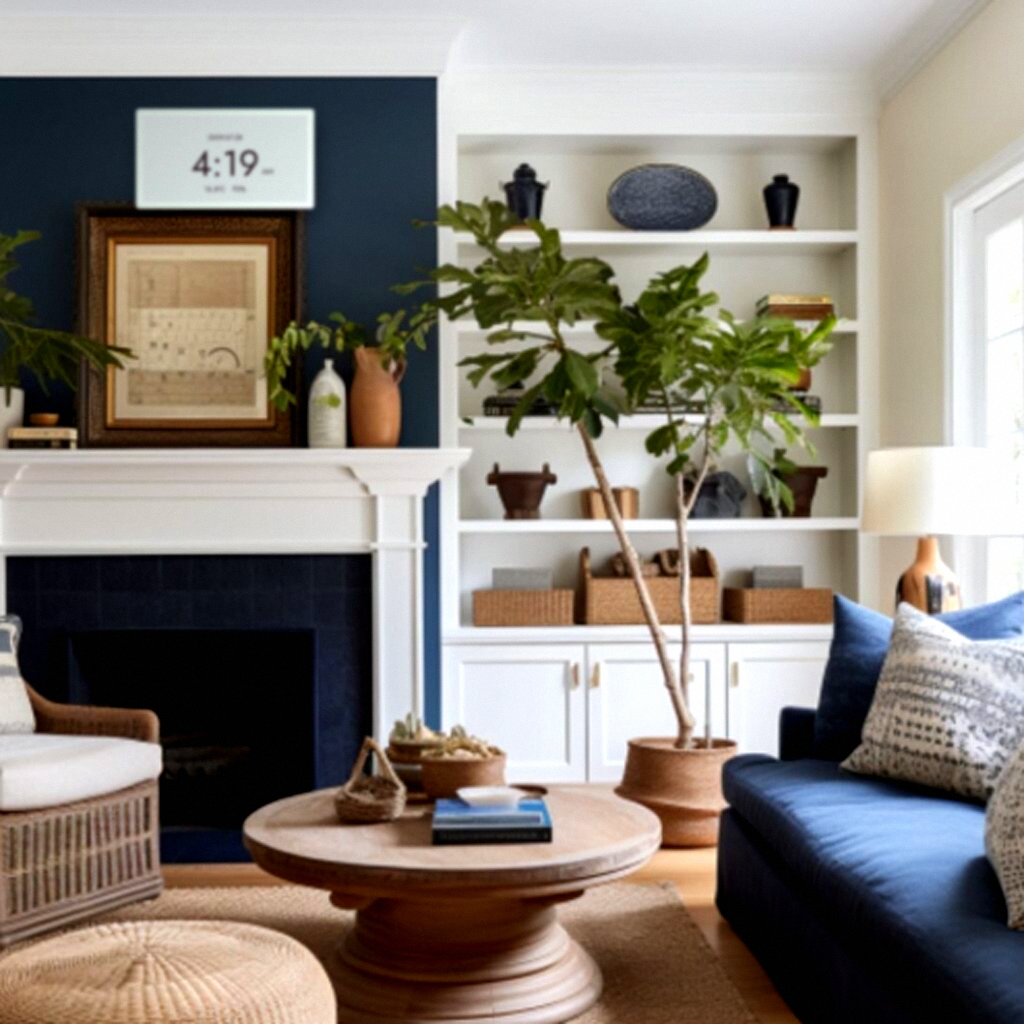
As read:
**4:19**
